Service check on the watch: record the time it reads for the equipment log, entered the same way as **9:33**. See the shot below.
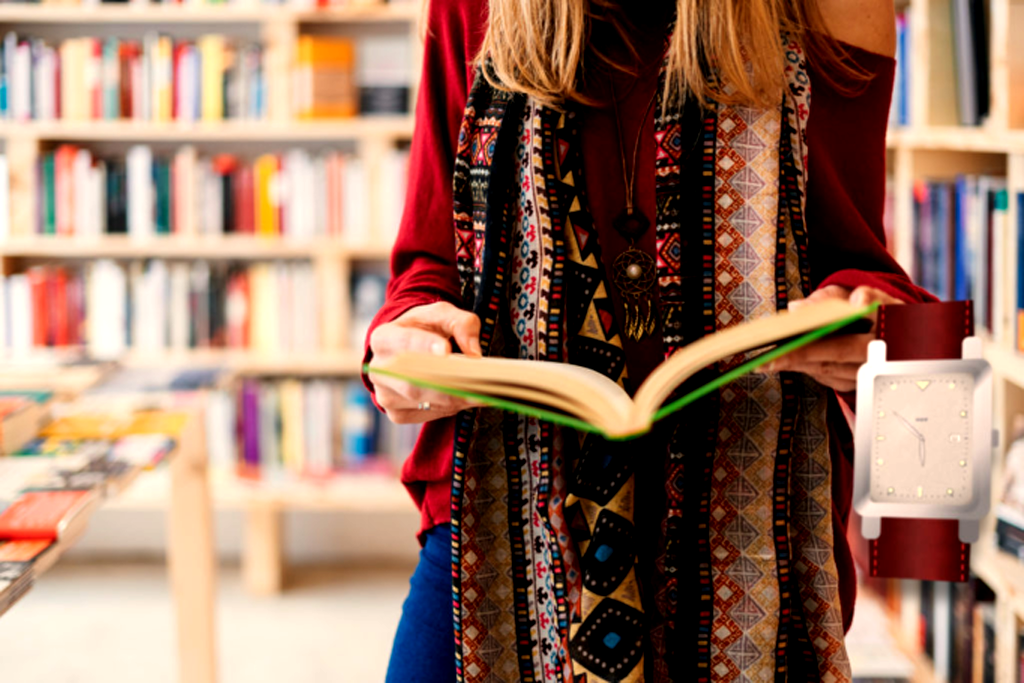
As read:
**5:52**
